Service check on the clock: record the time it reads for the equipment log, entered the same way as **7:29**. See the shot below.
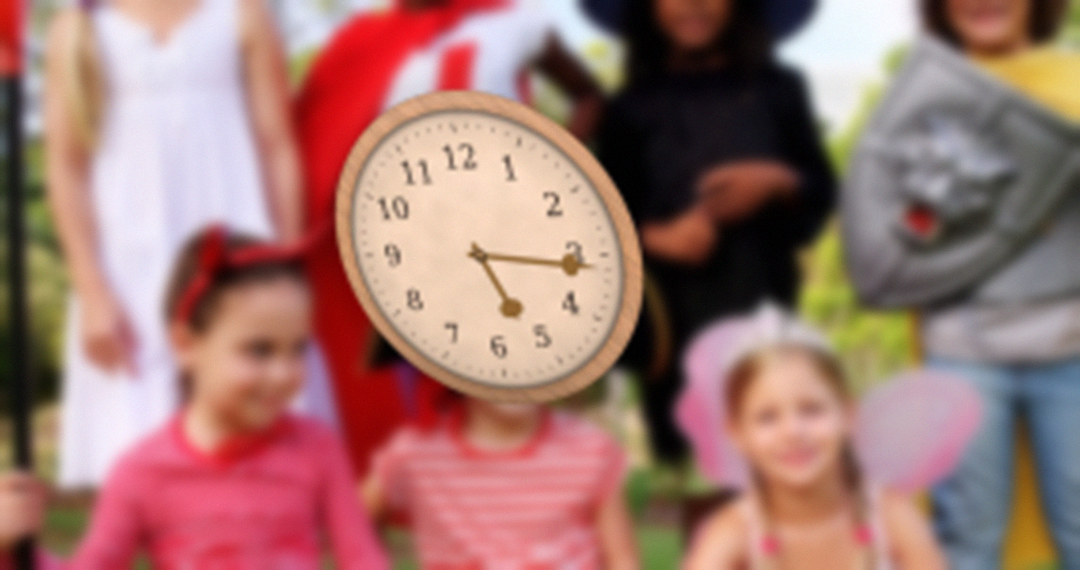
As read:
**5:16**
